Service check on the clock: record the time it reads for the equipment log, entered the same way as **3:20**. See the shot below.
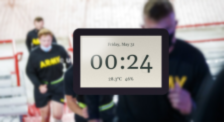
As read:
**0:24**
